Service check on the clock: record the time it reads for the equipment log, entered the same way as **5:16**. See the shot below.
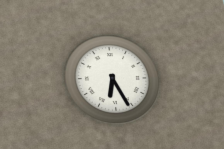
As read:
**6:26**
